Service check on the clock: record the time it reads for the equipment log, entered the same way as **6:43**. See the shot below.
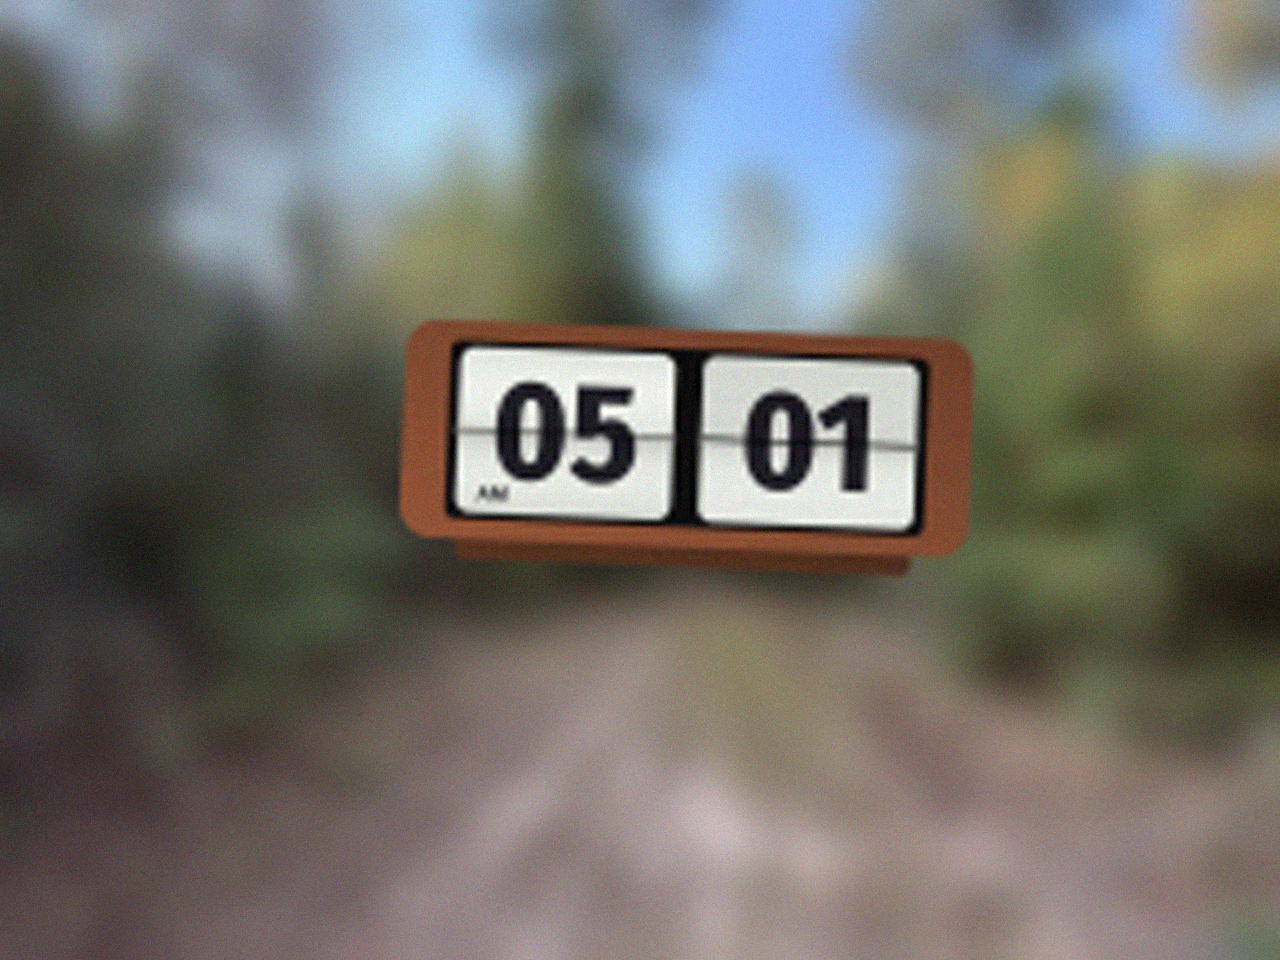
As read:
**5:01**
